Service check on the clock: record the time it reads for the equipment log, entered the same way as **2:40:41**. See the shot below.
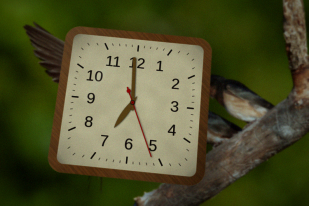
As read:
**6:59:26**
